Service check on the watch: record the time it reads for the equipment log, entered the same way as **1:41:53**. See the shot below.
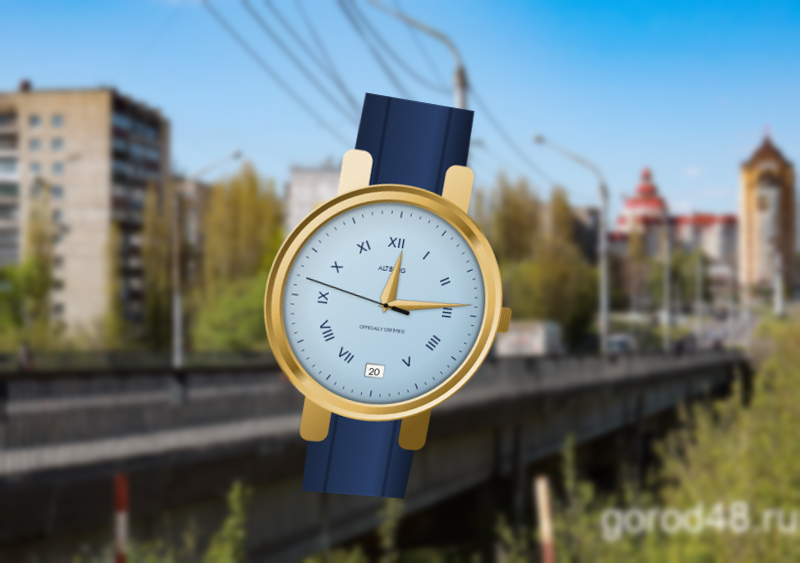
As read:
**12:13:47**
